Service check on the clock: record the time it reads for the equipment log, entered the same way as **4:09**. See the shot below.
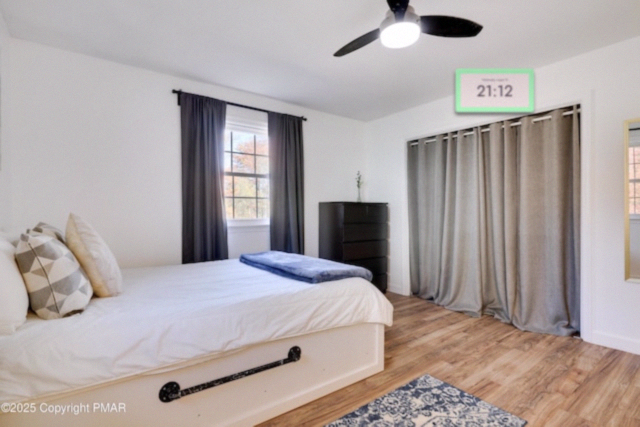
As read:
**21:12**
